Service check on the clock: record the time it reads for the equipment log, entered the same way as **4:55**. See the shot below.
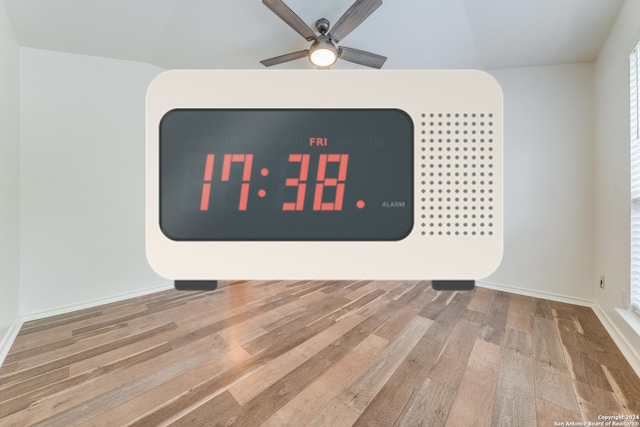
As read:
**17:38**
